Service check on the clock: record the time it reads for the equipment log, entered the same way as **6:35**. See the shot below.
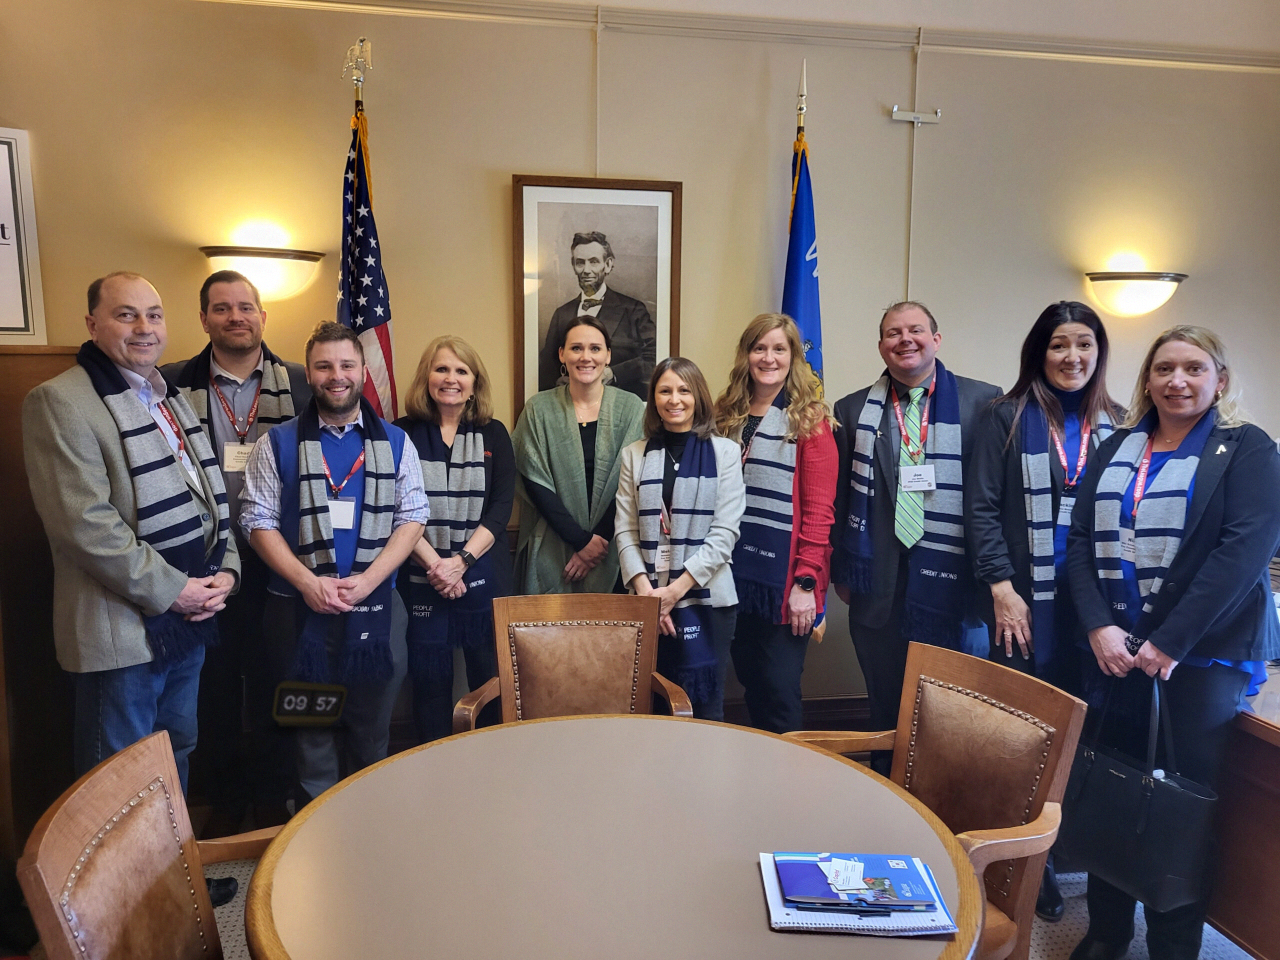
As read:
**9:57**
